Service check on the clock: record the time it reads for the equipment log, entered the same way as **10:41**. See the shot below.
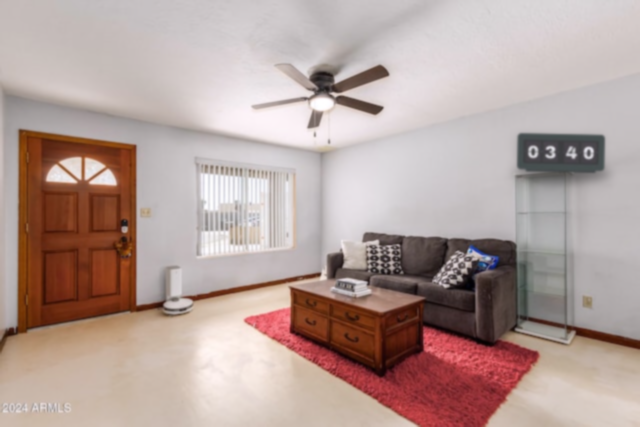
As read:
**3:40**
